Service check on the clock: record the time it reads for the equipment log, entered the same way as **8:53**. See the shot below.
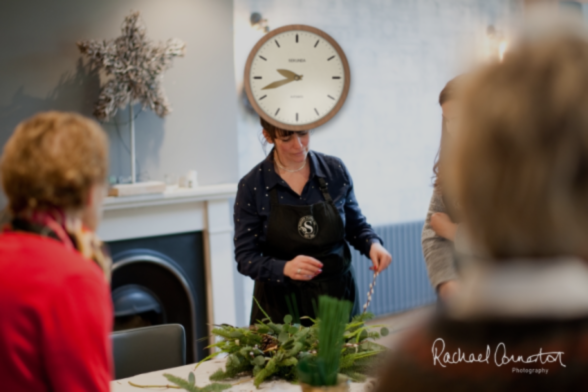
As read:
**9:42**
